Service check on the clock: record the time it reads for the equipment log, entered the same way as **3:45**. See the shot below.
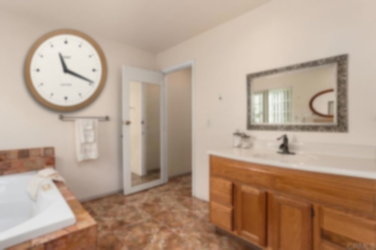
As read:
**11:19**
